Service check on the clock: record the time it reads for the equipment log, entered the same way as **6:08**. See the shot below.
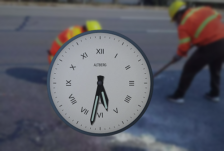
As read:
**5:32**
